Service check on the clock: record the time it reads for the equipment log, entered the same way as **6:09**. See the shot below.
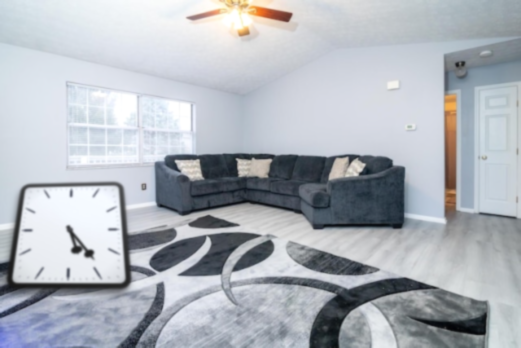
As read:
**5:24**
